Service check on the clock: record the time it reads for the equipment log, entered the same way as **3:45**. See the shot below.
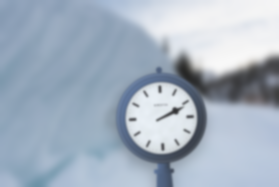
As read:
**2:11**
